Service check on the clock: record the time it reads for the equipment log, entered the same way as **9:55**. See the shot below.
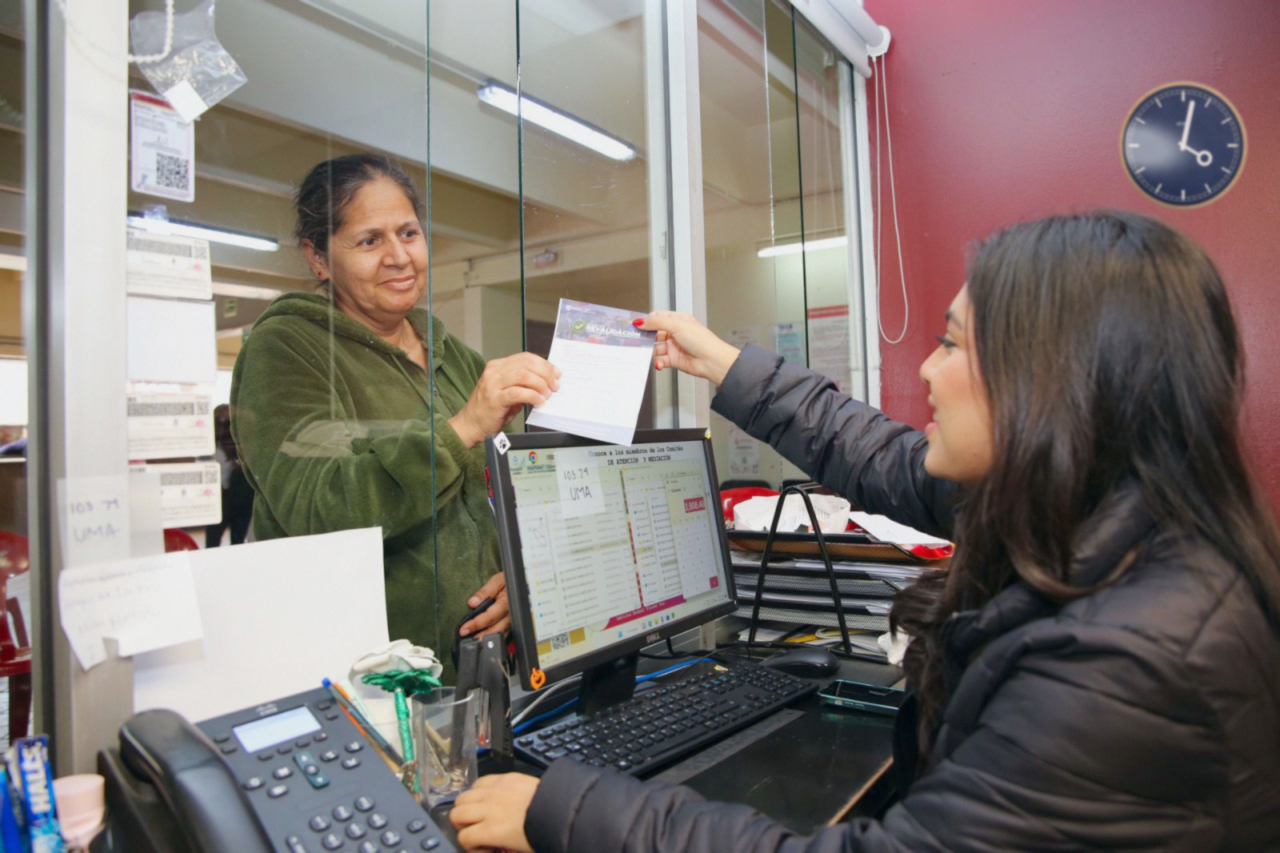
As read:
**4:02**
